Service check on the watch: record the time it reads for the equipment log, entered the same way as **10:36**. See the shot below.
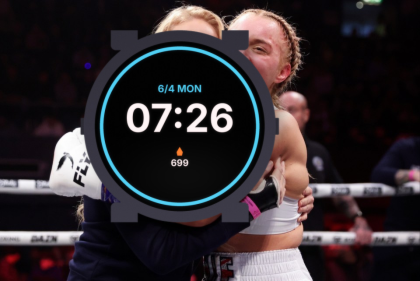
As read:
**7:26**
